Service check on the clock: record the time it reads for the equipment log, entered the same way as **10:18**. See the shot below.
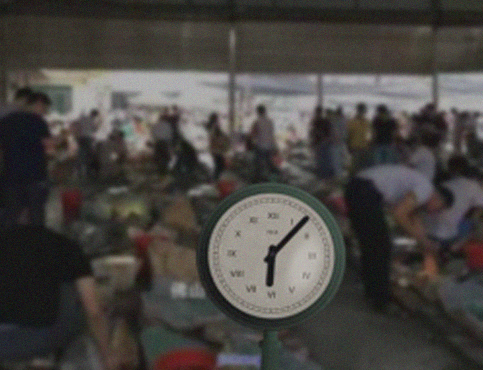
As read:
**6:07**
